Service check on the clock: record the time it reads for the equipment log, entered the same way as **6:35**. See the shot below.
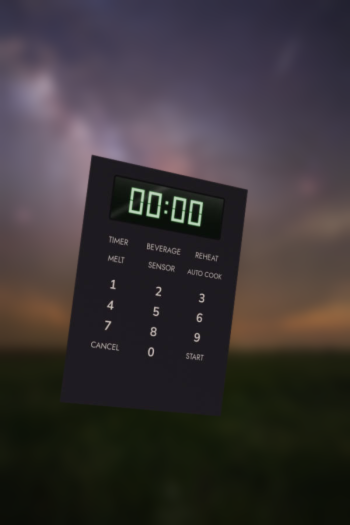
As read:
**0:00**
